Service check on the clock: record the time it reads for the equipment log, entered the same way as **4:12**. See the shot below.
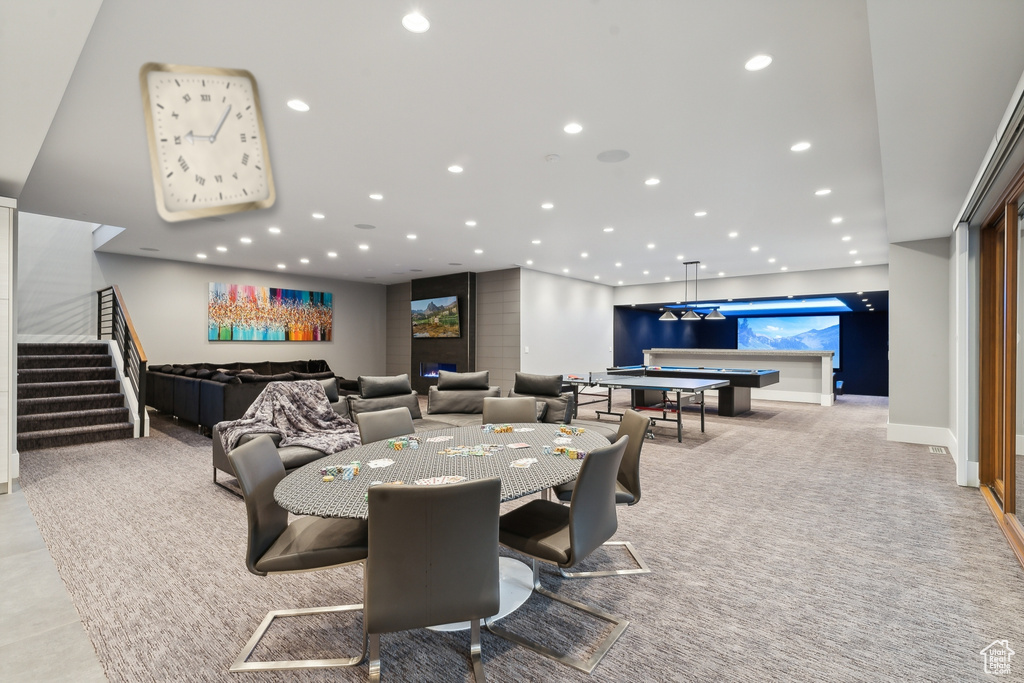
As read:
**9:07**
